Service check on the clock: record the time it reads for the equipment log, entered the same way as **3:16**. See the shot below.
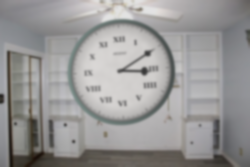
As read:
**3:10**
